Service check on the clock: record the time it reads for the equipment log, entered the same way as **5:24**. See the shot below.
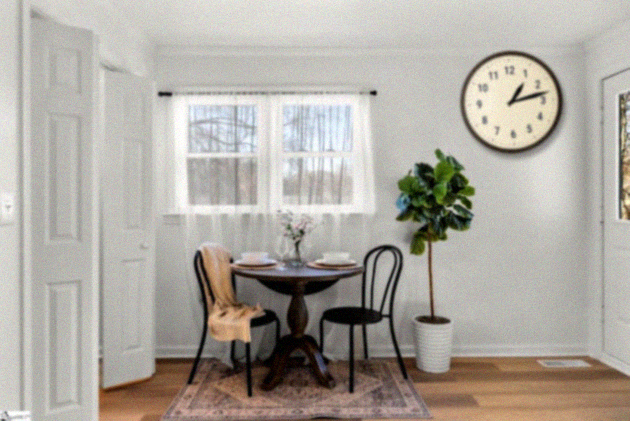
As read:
**1:13**
